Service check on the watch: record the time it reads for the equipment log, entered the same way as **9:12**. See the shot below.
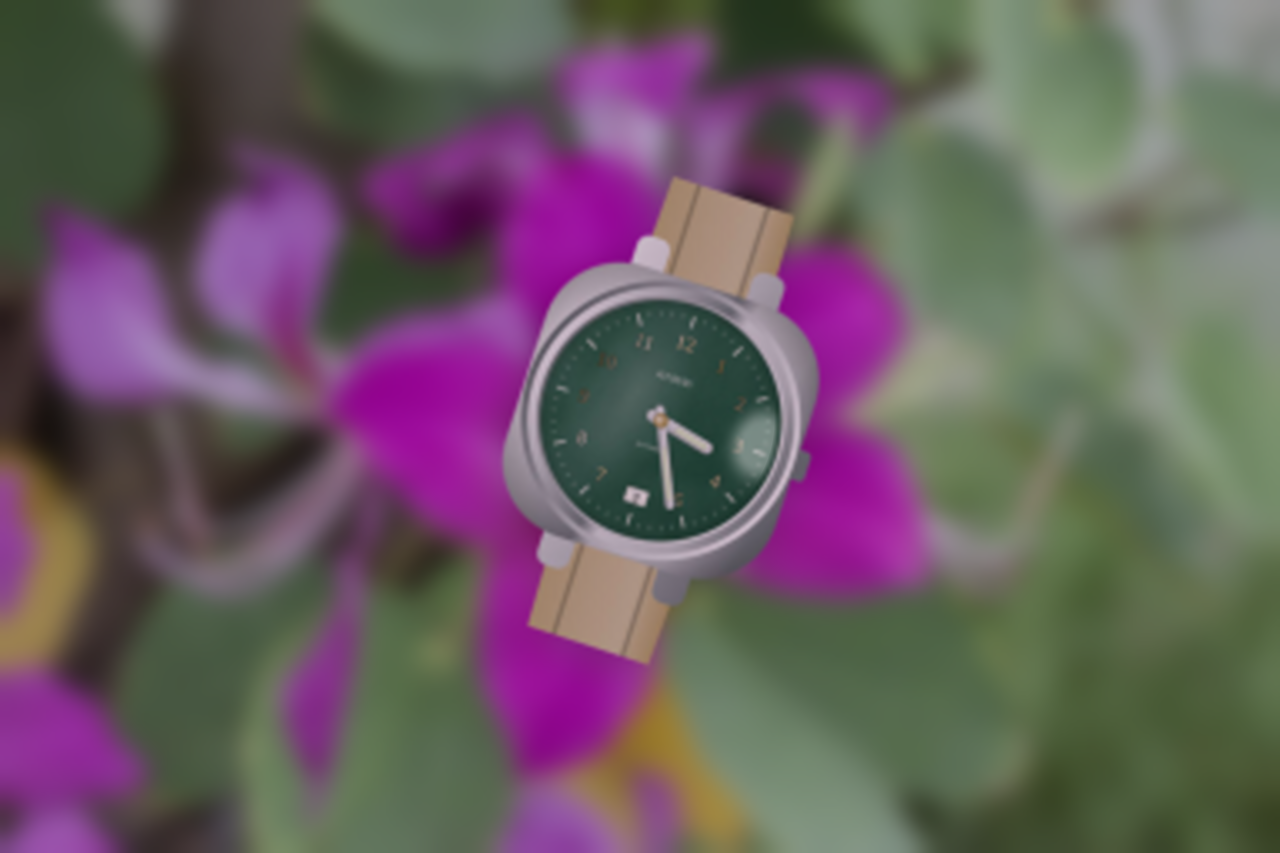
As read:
**3:26**
